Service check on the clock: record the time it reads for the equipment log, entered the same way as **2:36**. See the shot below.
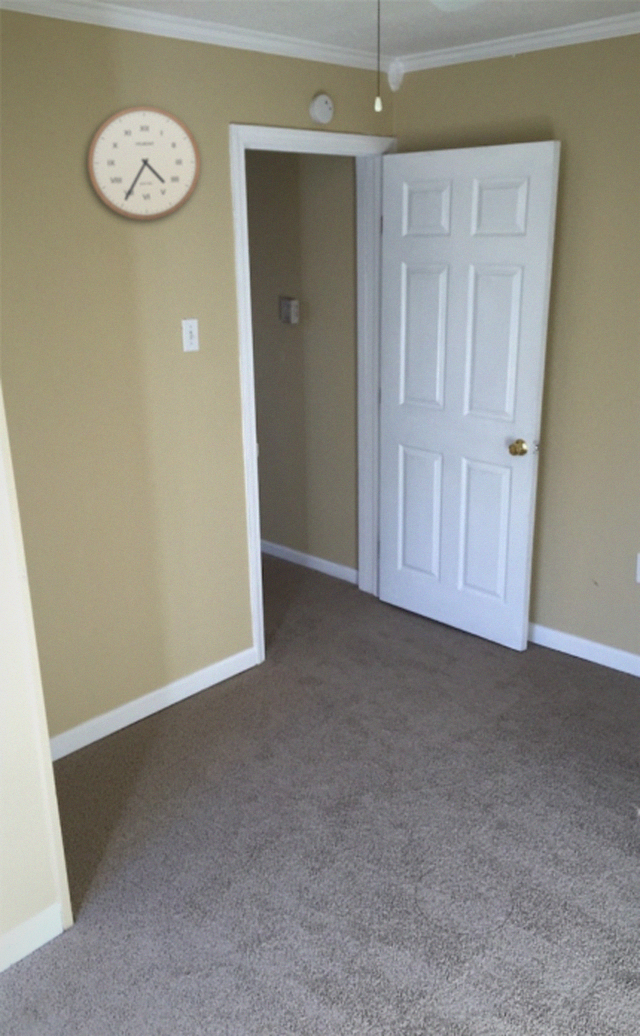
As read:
**4:35**
